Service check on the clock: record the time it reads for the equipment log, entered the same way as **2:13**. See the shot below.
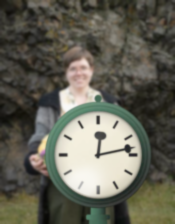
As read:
**12:13**
